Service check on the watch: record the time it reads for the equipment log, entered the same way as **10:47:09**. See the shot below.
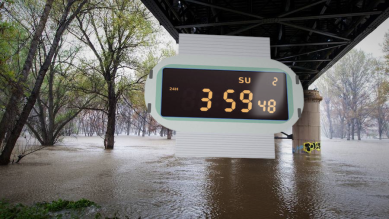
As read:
**3:59:48**
